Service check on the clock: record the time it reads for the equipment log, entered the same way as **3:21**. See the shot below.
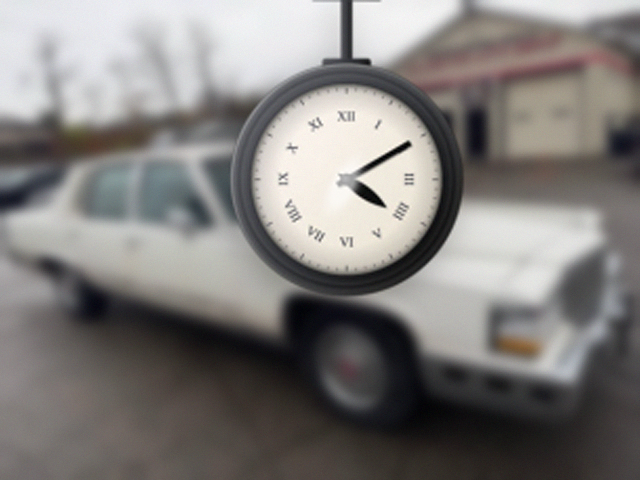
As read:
**4:10**
